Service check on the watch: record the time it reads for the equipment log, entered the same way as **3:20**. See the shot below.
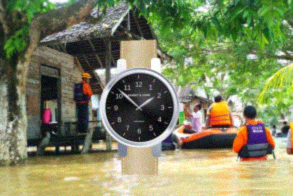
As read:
**1:52**
